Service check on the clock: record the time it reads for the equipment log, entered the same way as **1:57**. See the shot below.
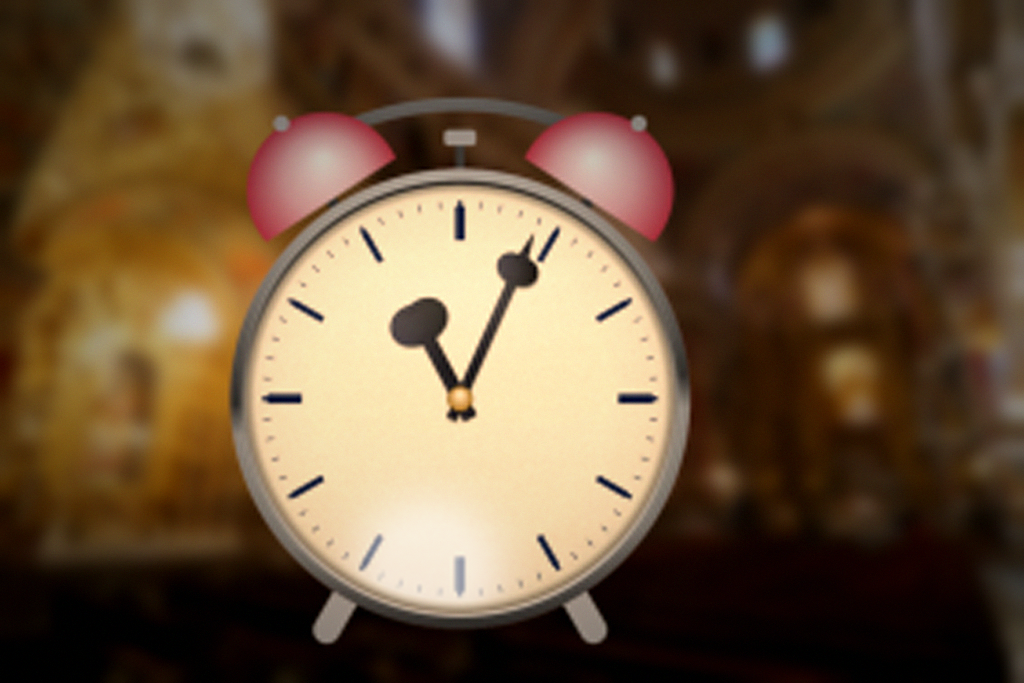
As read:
**11:04**
